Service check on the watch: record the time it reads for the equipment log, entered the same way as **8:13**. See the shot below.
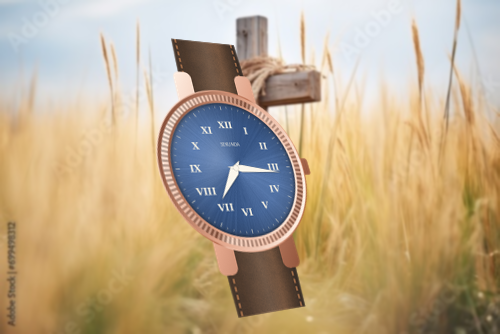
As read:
**7:16**
